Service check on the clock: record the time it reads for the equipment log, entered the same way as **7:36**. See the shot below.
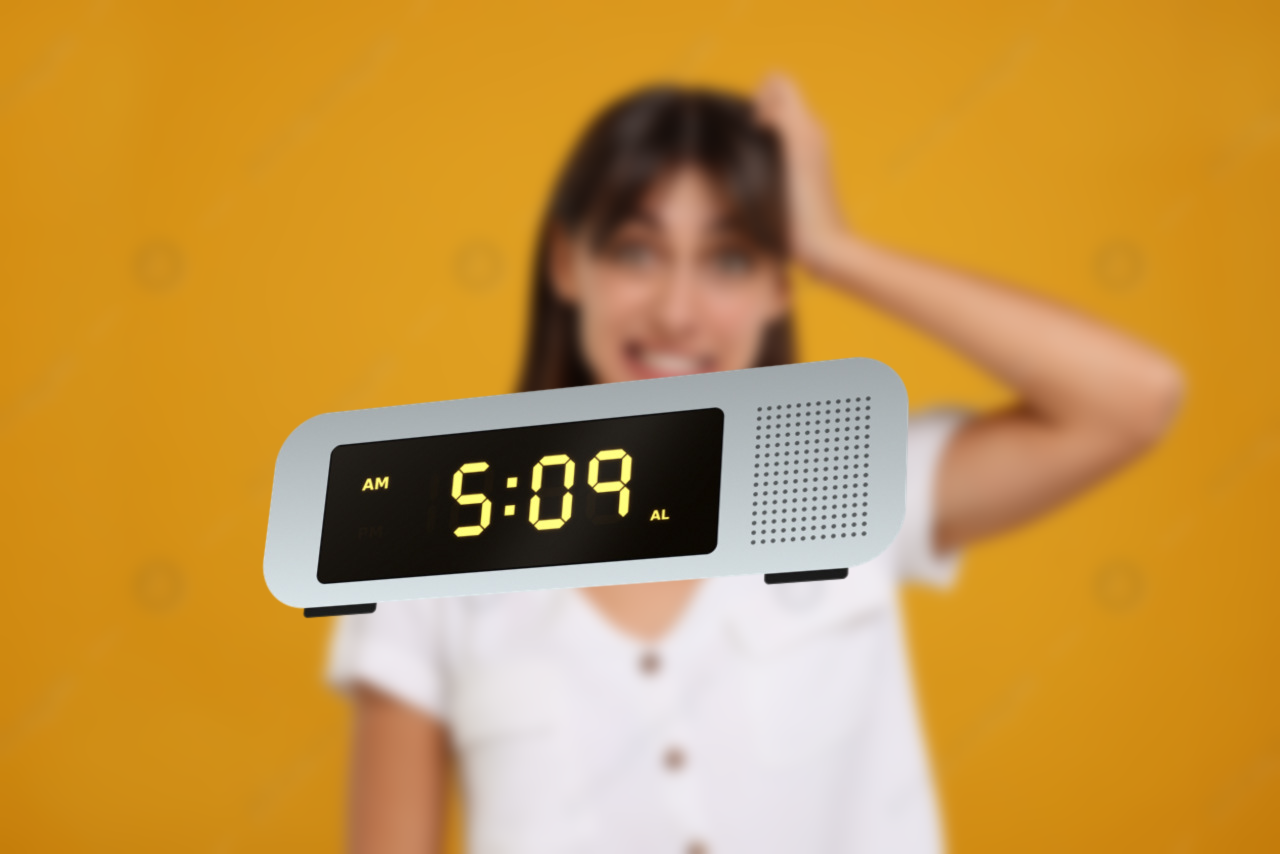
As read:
**5:09**
